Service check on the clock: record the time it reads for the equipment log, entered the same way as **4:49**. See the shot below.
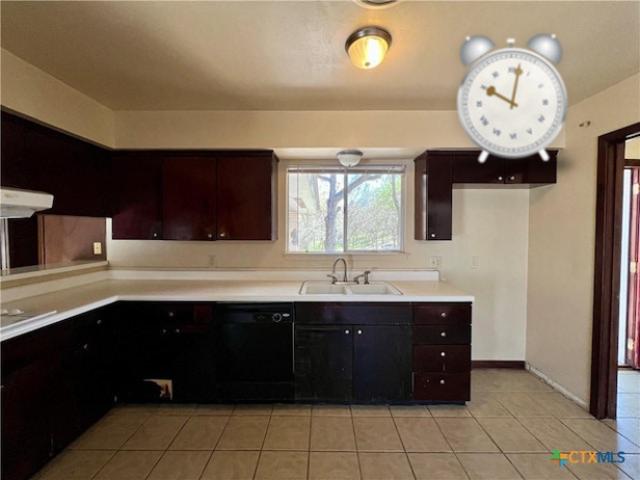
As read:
**10:02**
